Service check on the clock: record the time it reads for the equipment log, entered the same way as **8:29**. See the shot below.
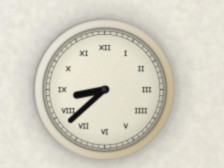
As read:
**8:38**
